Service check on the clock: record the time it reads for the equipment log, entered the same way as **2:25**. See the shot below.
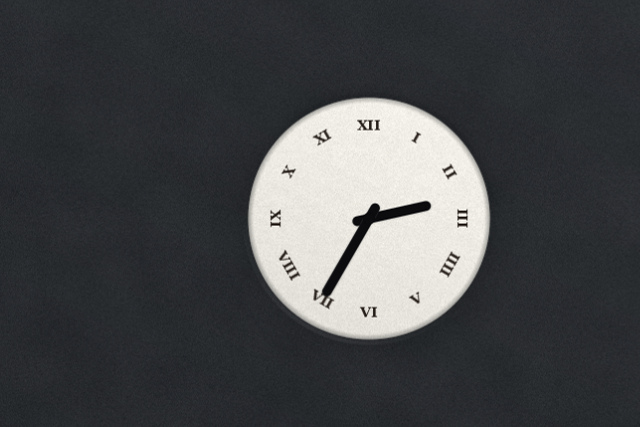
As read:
**2:35**
